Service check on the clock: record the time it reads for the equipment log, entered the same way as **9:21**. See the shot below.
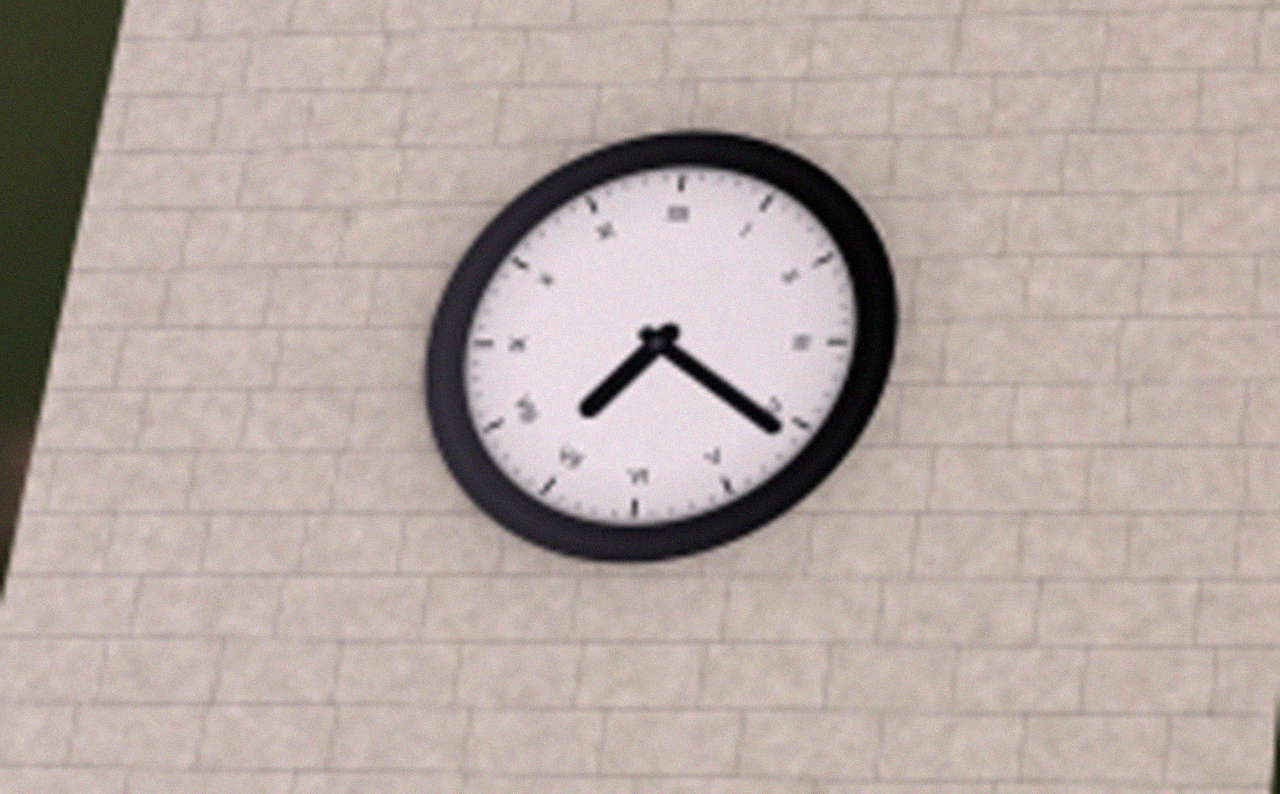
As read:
**7:21**
